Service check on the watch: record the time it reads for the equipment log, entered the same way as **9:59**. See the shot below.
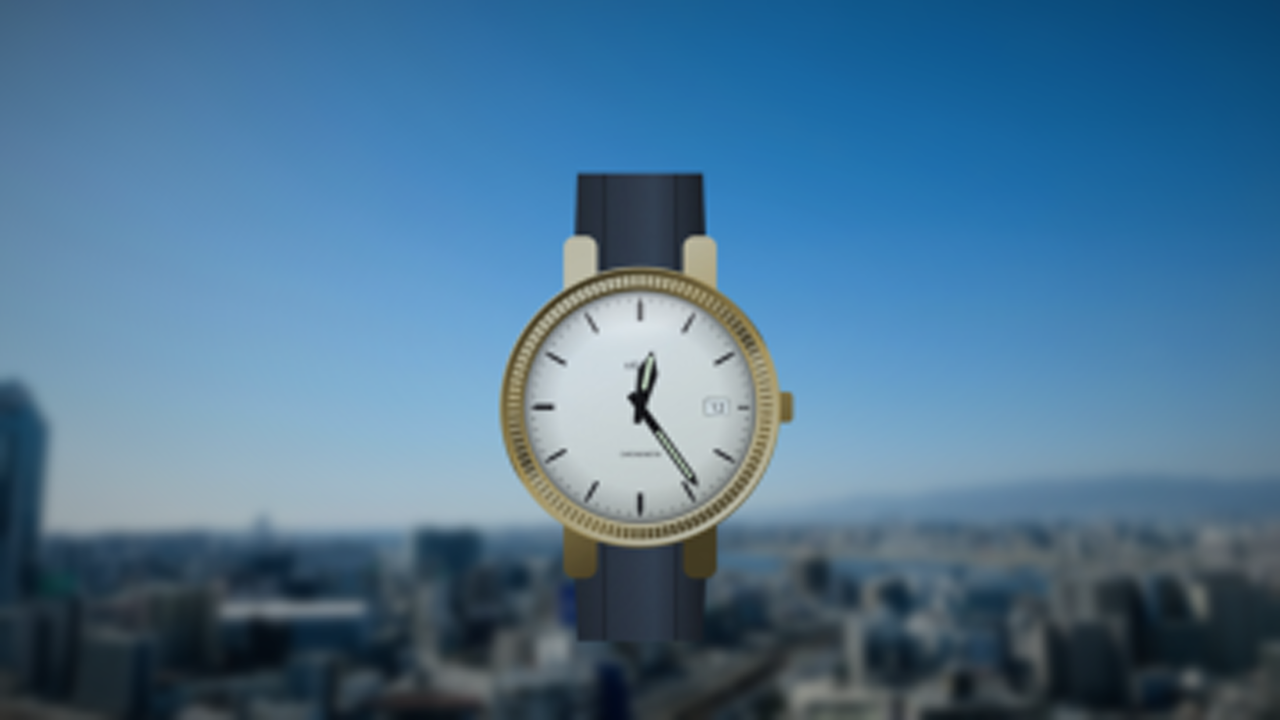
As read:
**12:24**
